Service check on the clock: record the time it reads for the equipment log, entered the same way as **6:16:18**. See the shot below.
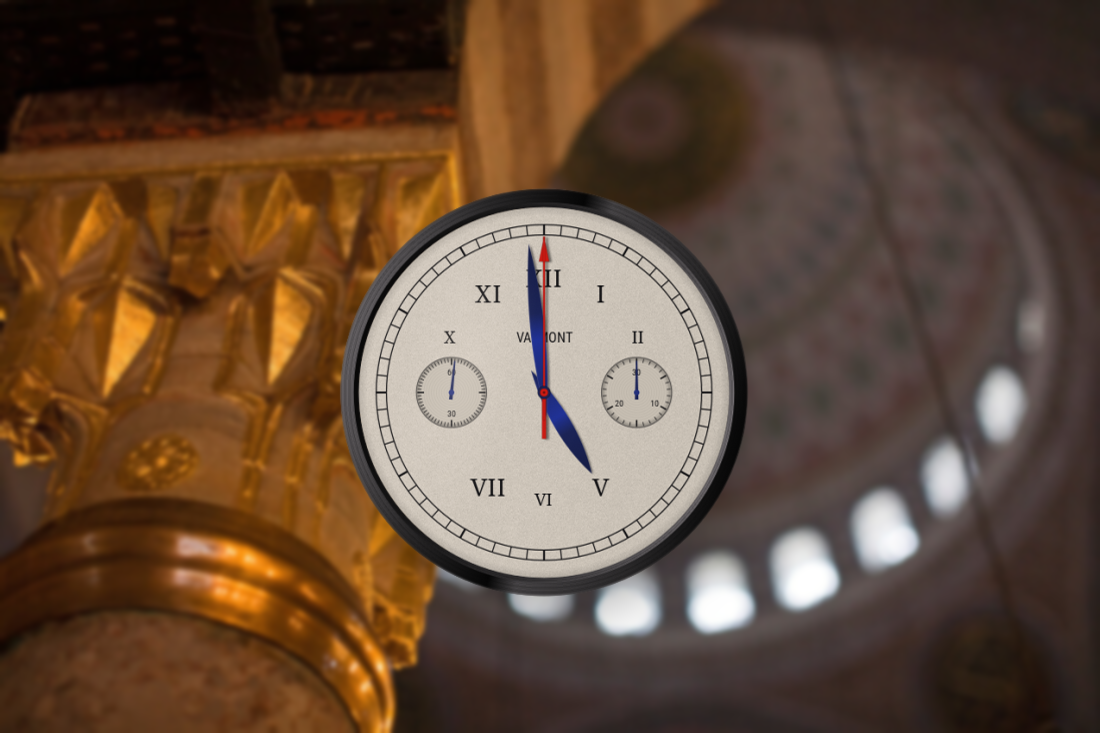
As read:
**4:59:01**
